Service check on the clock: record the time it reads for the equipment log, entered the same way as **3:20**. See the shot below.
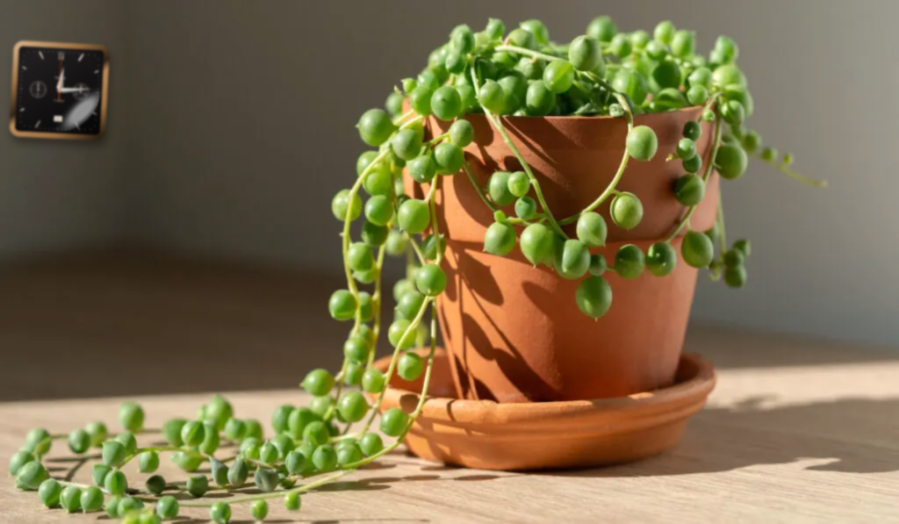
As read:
**12:14**
